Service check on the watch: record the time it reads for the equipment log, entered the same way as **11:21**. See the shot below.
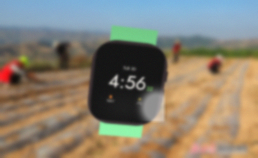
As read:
**4:56**
